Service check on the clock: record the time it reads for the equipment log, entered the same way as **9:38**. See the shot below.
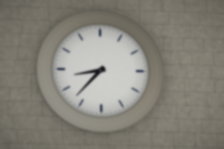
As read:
**8:37**
